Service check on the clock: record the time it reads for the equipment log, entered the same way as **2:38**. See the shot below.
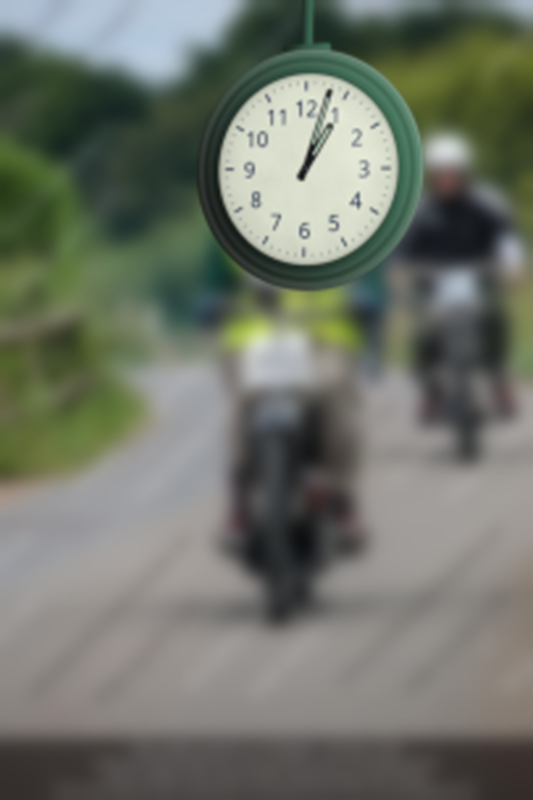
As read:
**1:03**
